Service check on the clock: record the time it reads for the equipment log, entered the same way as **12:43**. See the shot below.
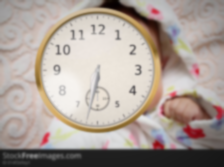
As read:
**6:32**
